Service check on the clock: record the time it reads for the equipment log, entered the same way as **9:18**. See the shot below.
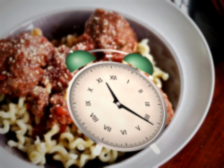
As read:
**11:21**
